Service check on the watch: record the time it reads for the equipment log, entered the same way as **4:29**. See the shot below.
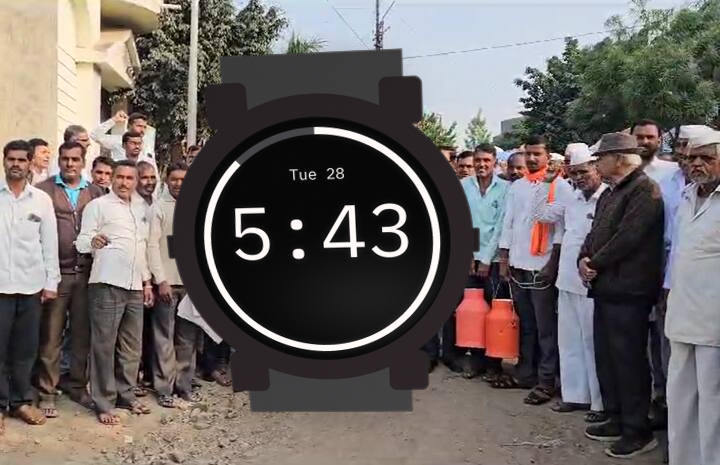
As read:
**5:43**
